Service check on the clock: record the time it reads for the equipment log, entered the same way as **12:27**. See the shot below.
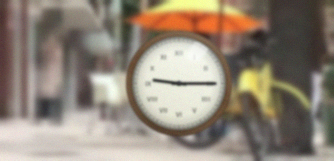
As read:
**9:15**
